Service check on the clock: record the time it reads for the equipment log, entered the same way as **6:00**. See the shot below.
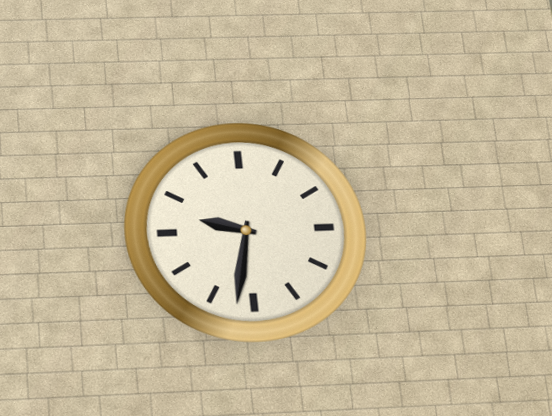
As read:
**9:32**
